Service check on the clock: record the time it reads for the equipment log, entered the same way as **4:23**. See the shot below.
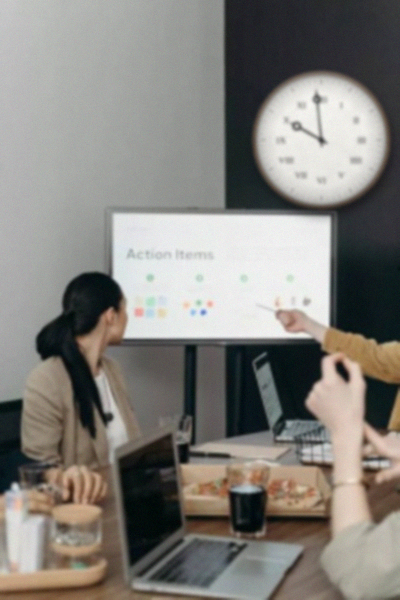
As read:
**9:59**
